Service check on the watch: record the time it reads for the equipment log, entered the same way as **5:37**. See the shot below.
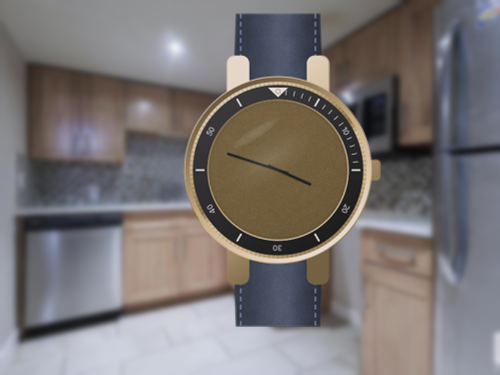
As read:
**3:48**
